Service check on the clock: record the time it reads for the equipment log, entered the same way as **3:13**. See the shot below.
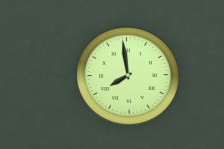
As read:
**7:59**
